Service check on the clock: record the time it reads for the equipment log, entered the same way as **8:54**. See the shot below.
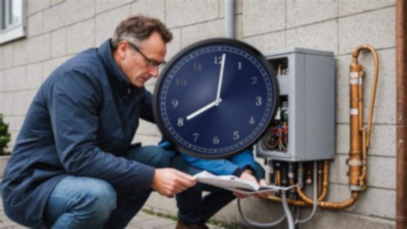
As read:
**8:01**
